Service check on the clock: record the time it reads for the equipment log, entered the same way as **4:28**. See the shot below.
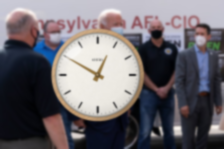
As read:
**12:50**
